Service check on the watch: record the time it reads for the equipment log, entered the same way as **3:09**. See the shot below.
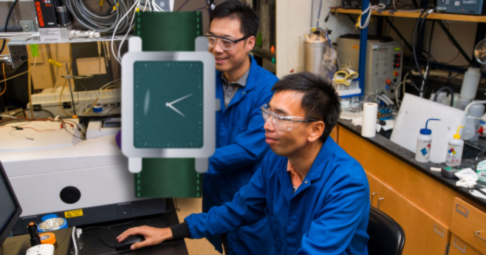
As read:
**4:11**
